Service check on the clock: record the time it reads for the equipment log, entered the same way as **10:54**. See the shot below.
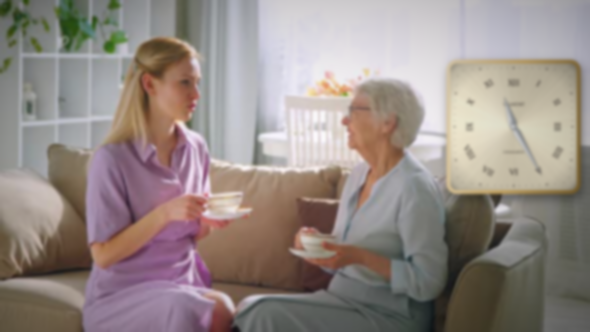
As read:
**11:25**
